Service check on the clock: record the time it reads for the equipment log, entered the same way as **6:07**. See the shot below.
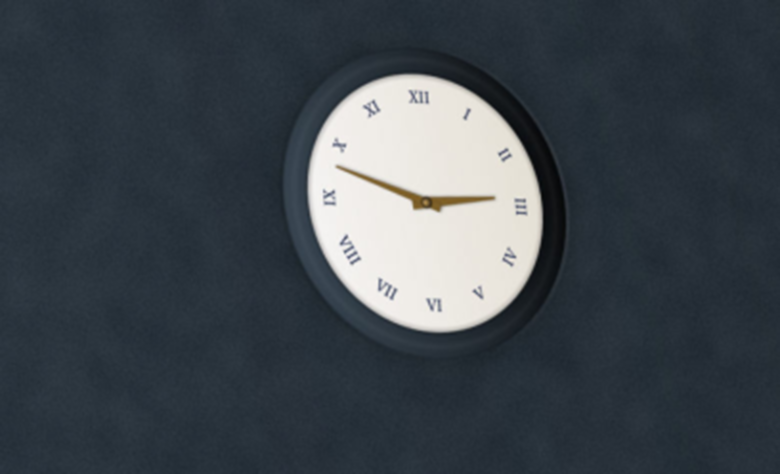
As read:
**2:48**
